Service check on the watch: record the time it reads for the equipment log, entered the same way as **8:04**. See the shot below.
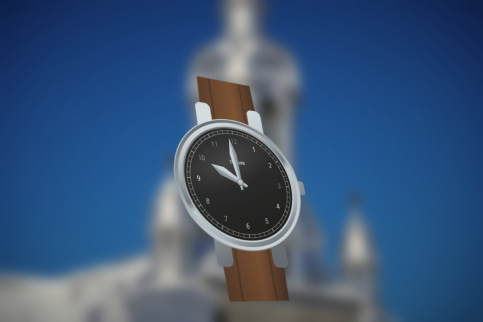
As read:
**9:59**
